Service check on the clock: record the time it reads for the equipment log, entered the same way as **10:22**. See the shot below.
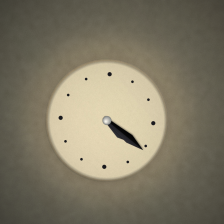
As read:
**4:21**
